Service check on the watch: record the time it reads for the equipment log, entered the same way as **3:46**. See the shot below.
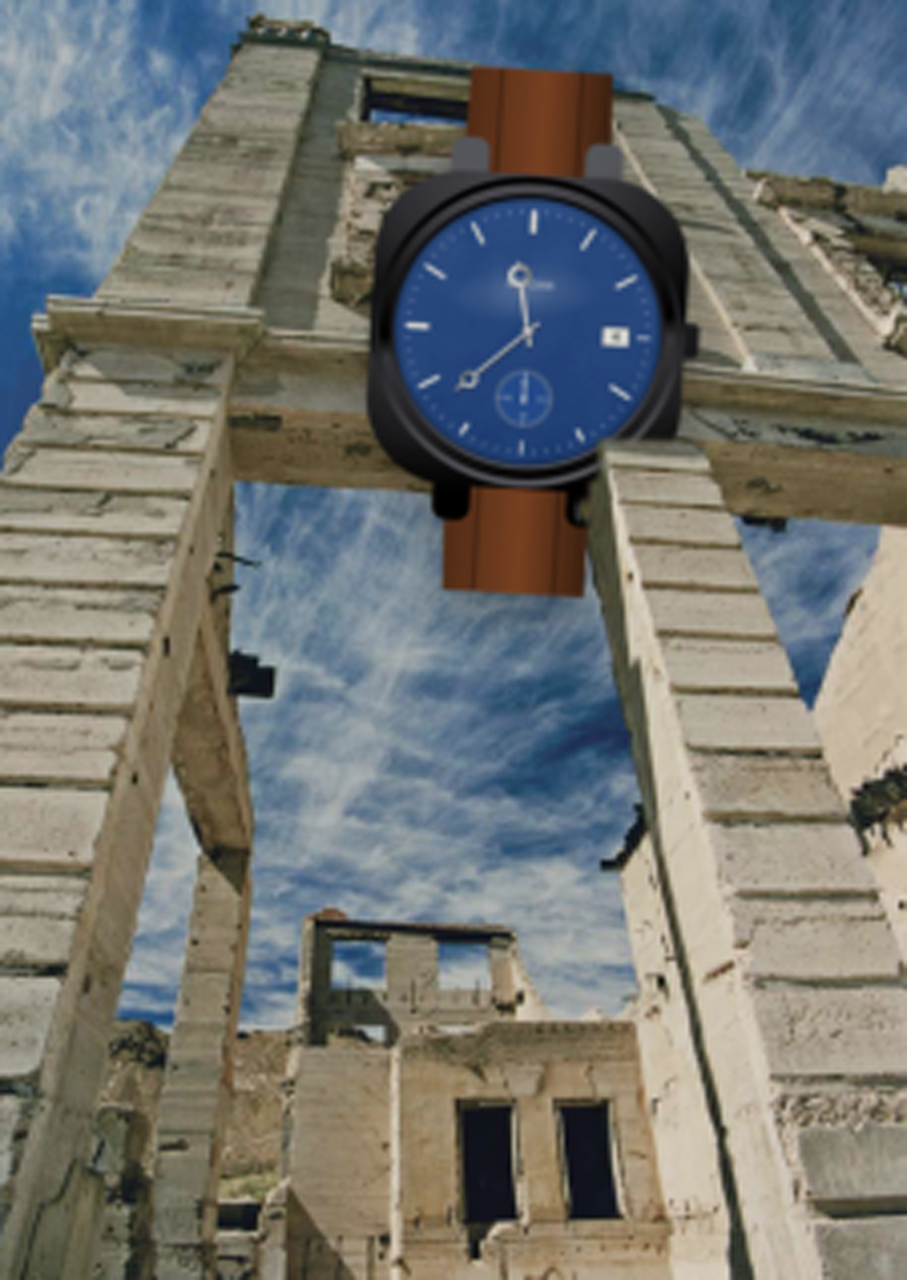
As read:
**11:38**
